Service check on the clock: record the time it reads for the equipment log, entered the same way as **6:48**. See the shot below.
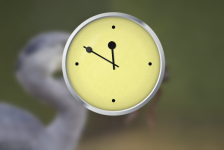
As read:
**11:50**
